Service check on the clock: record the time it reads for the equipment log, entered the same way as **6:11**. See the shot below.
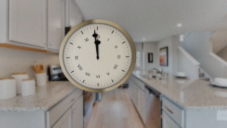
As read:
**11:59**
